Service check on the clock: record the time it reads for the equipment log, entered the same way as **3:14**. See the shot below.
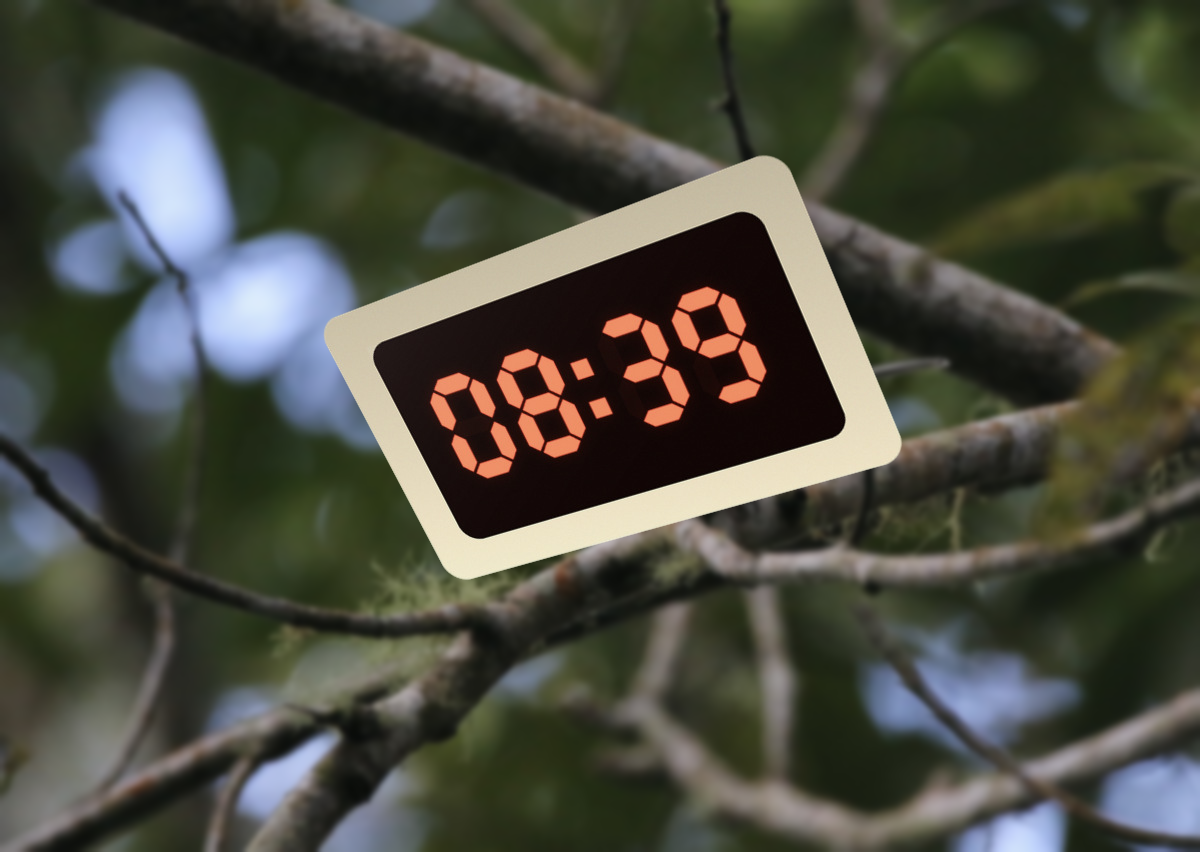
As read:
**8:39**
